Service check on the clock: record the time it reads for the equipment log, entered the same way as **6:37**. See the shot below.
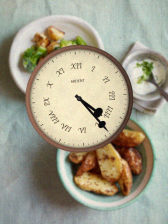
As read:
**4:24**
